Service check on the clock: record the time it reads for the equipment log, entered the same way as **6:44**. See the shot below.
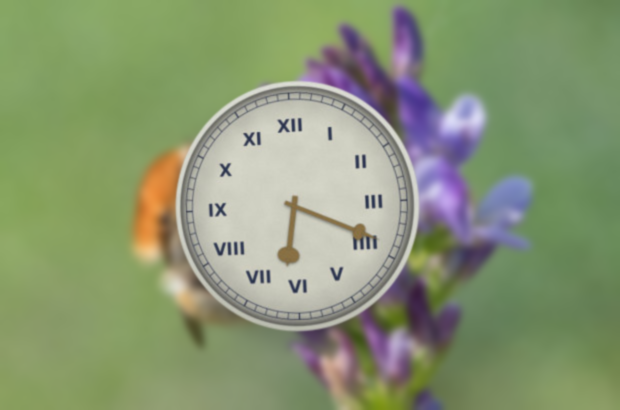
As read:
**6:19**
